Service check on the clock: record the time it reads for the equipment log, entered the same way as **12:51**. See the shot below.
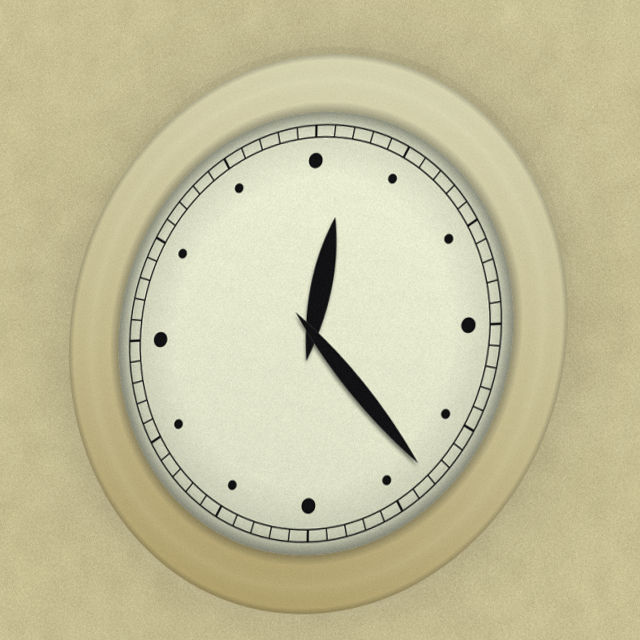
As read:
**12:23**
